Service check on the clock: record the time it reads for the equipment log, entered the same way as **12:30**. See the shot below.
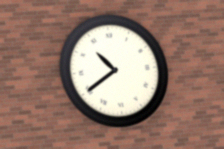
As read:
**10:40**
